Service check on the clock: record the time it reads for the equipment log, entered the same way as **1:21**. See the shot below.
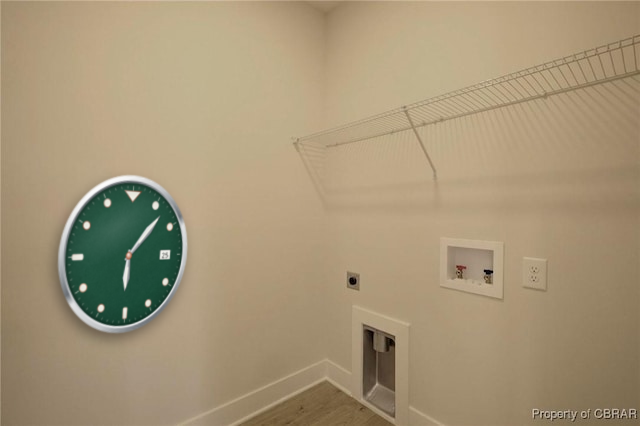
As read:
**6:07**
